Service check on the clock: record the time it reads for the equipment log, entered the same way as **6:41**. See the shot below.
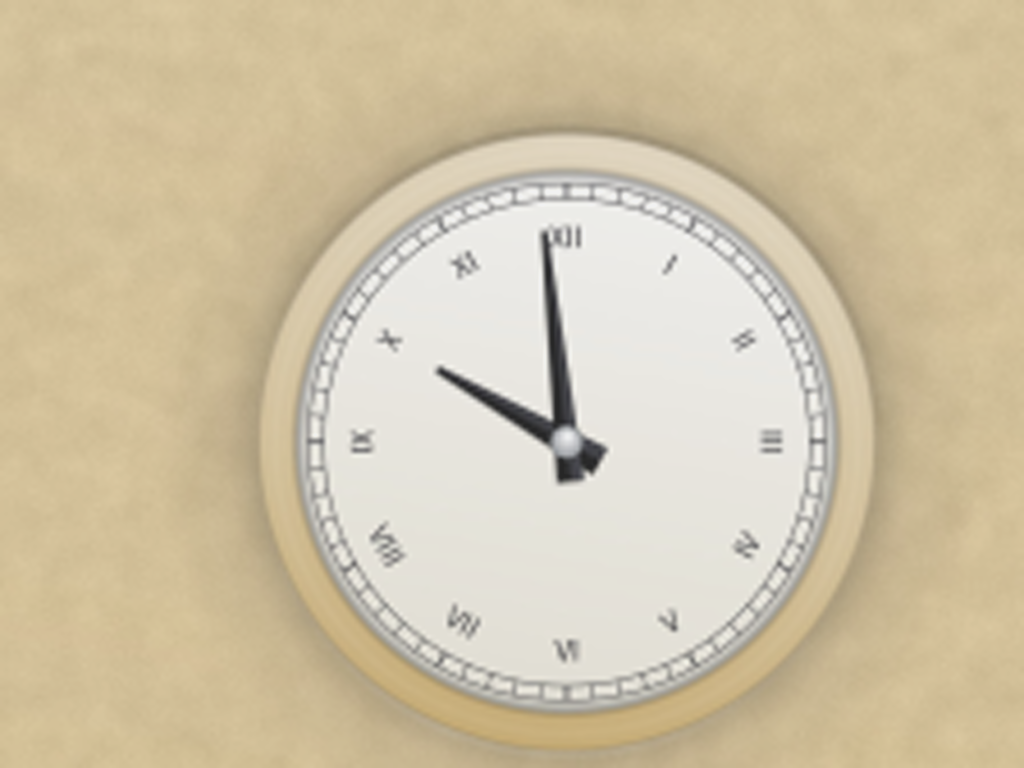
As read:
**9:59**
